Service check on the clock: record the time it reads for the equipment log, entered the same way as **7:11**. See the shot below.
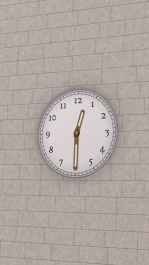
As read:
**12:30**
